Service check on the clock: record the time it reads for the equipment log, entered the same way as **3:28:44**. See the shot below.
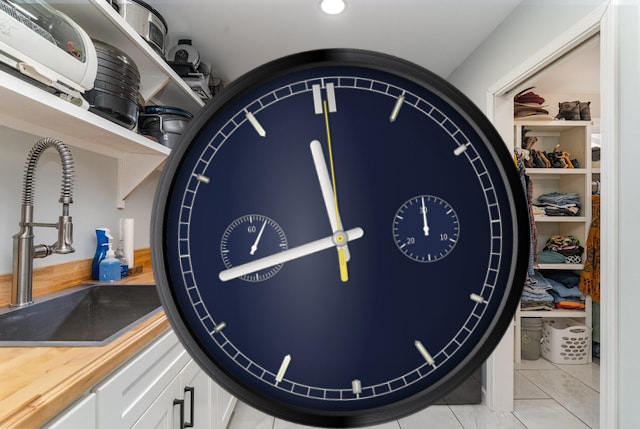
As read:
**11:43:05**
